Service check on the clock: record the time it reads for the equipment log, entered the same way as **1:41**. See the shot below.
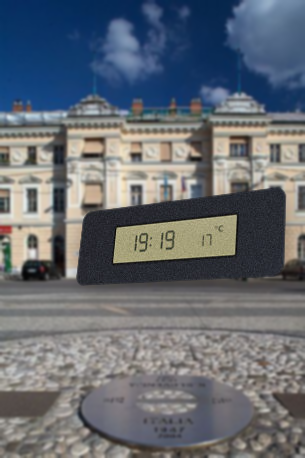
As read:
**19:19**
